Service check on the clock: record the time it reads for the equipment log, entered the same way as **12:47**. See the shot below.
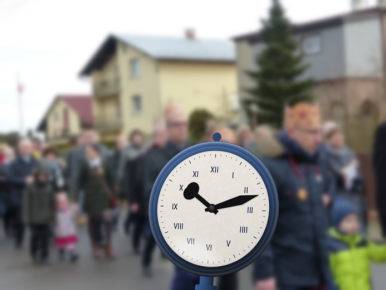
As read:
**10:12**
